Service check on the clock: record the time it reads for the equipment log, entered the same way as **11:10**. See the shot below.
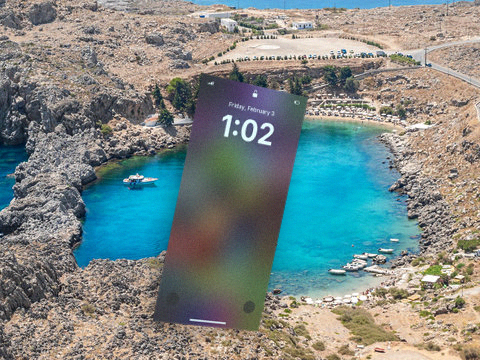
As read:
**1:02**
